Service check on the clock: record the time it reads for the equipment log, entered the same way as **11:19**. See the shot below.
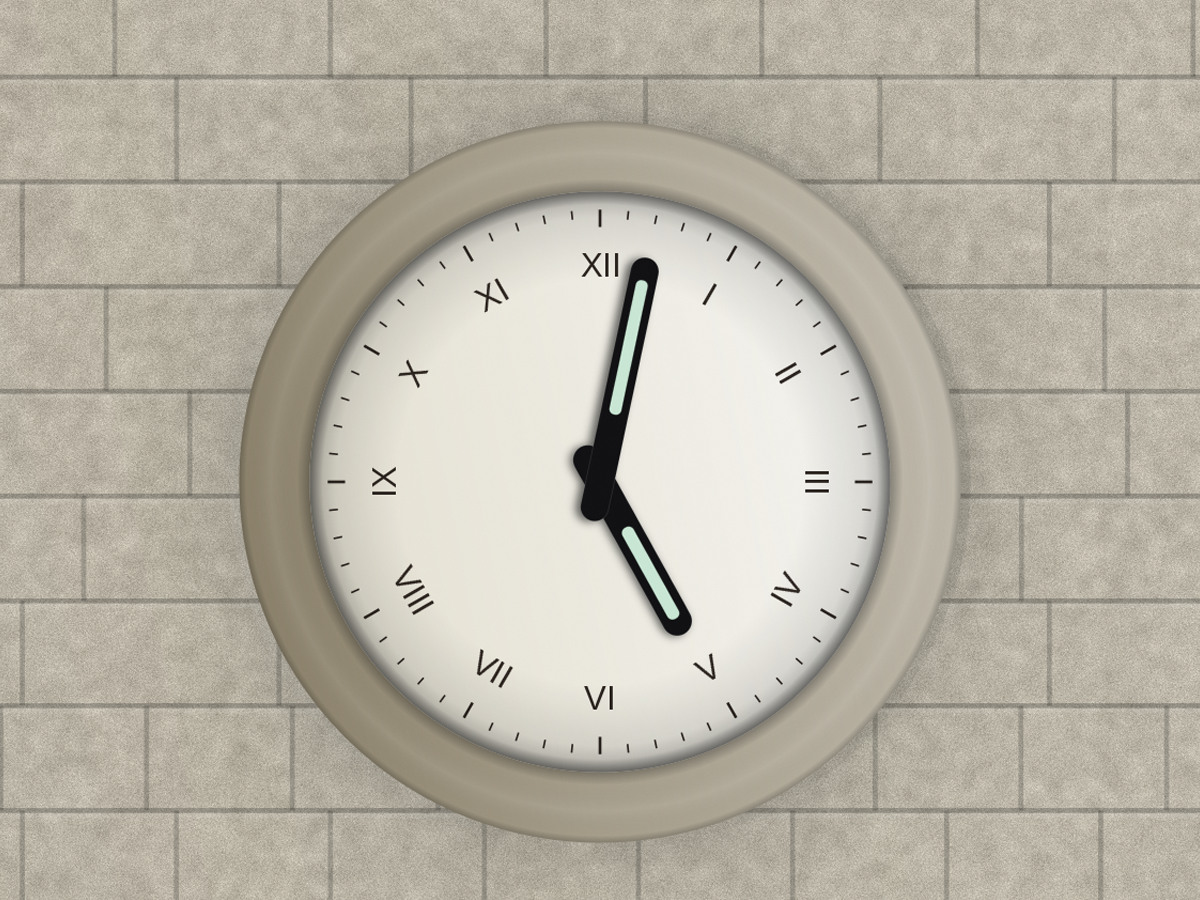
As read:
**5:02**
